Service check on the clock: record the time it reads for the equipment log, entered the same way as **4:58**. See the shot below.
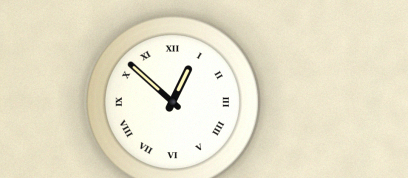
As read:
**12:52**
